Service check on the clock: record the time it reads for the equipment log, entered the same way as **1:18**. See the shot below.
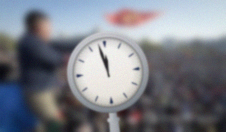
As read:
**11:58**
